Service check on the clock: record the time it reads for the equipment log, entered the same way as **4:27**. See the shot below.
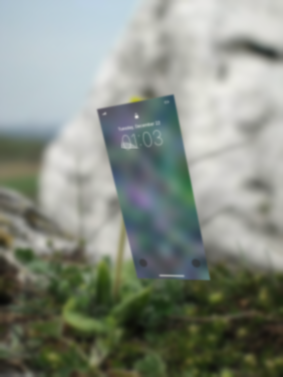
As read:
**1:03**
